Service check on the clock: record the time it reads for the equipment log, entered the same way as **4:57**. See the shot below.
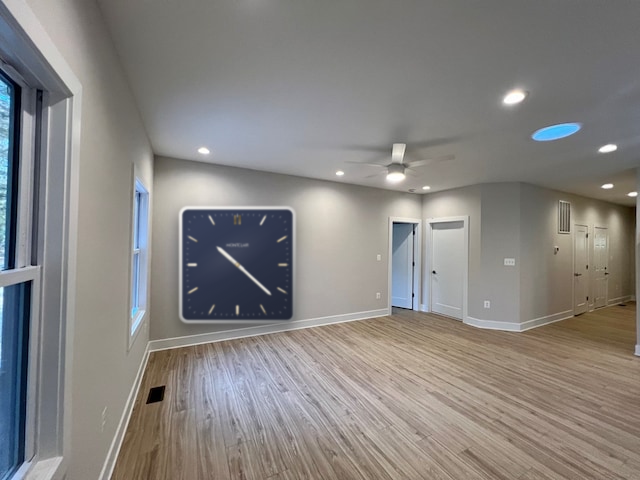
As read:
**10:22**
